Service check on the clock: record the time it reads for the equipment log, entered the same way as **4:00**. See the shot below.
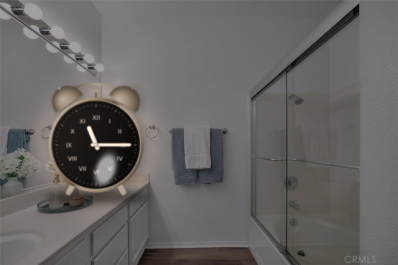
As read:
**11:15**
